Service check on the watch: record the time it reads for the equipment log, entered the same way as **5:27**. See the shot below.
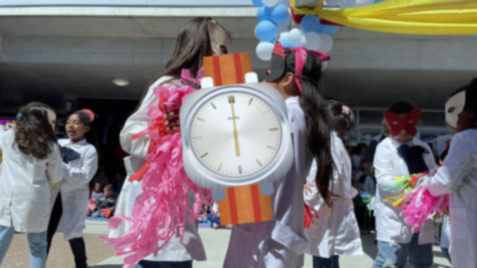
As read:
**6:00**
